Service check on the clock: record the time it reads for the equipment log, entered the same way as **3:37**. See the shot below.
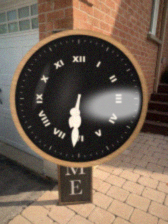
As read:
**6:31**
